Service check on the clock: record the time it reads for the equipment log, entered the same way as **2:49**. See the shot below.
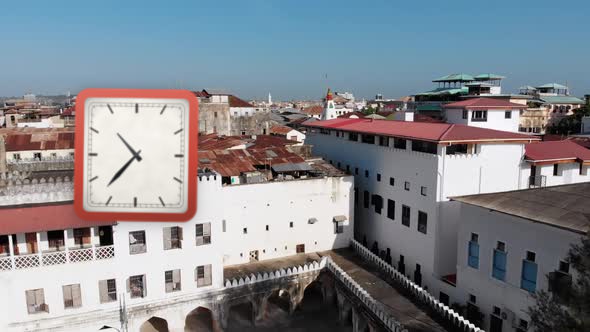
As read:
**10:37**
